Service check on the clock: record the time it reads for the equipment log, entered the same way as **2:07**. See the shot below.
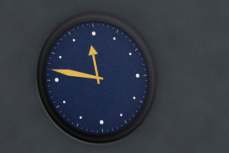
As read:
**11:47**
